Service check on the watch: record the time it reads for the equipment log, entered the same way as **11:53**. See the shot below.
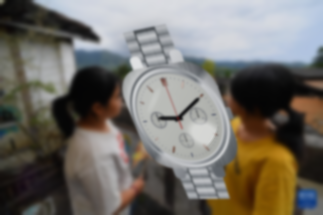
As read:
**9:10**
